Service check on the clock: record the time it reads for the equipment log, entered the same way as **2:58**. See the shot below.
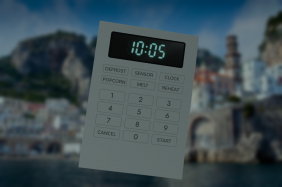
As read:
**10:05**
